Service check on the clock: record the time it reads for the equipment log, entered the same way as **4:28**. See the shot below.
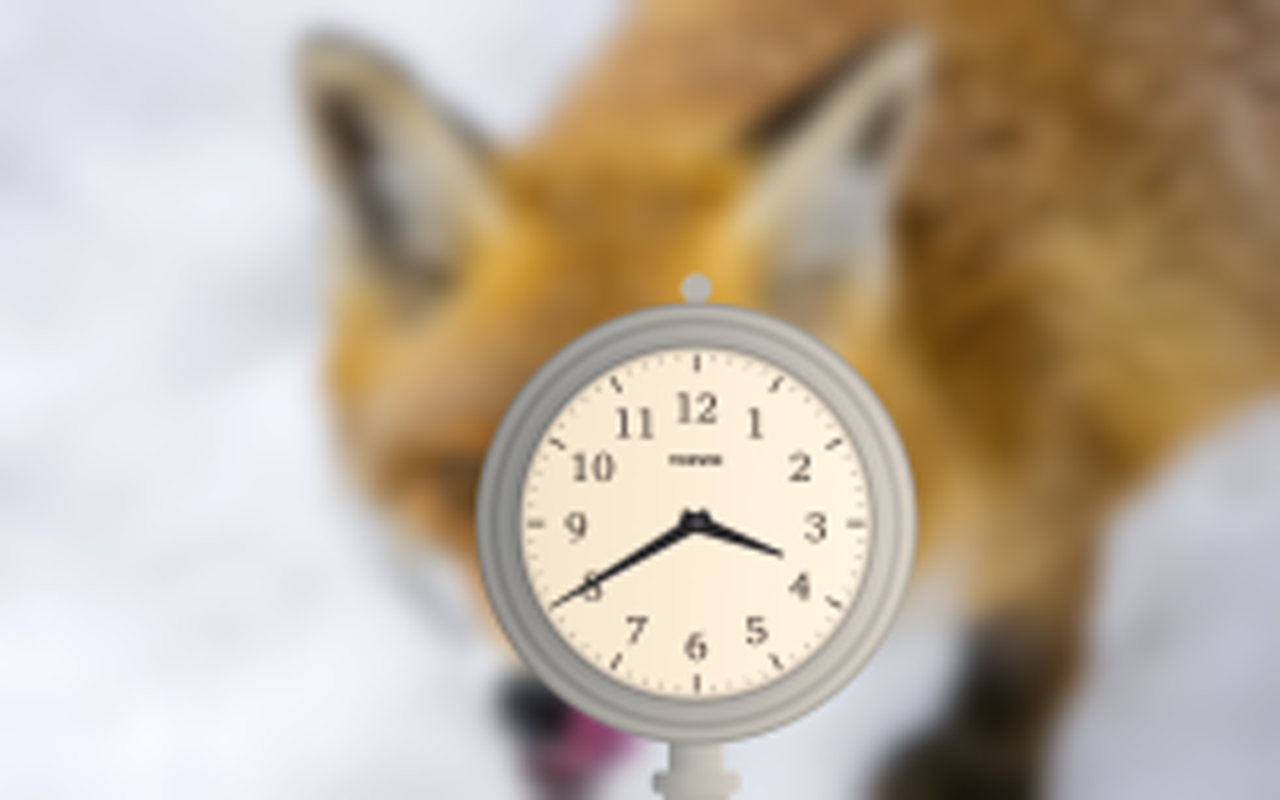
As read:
**3:40**
